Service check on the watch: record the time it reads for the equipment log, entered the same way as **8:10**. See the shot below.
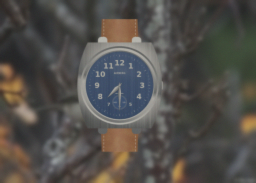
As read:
**7:30**
